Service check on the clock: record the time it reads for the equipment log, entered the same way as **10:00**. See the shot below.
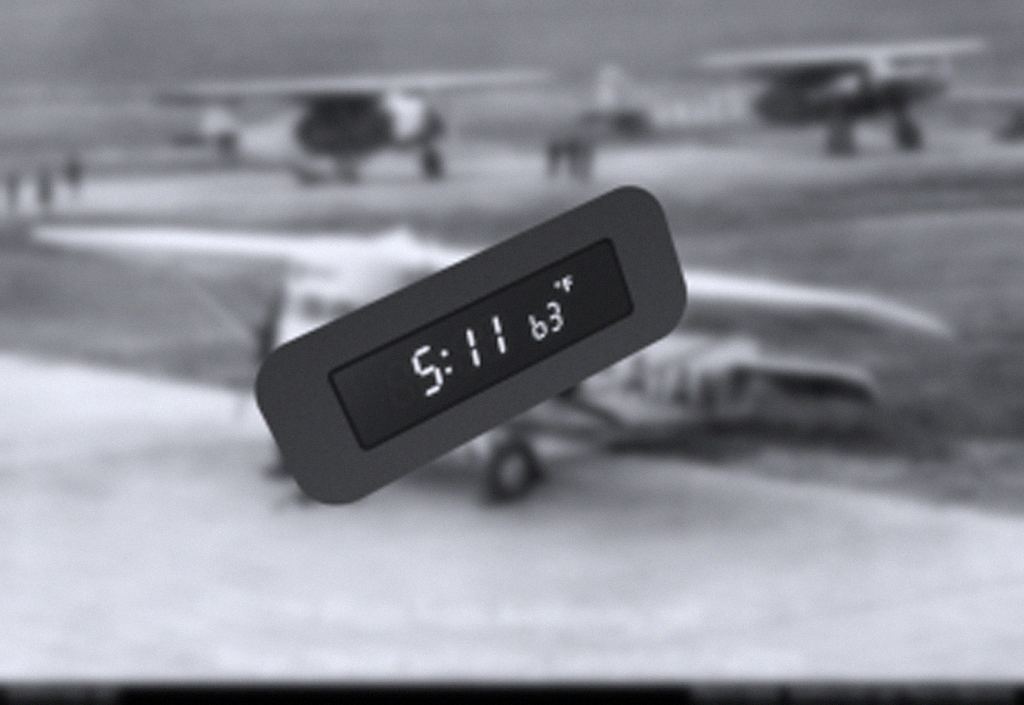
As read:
**5:11**
